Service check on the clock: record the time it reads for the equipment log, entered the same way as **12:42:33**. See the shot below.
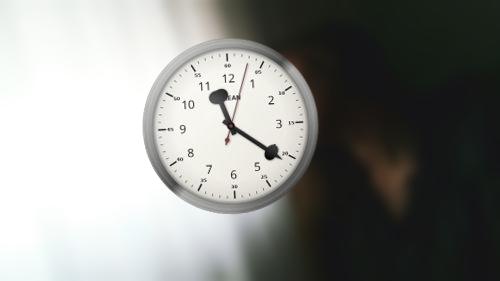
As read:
**11:21:03**
